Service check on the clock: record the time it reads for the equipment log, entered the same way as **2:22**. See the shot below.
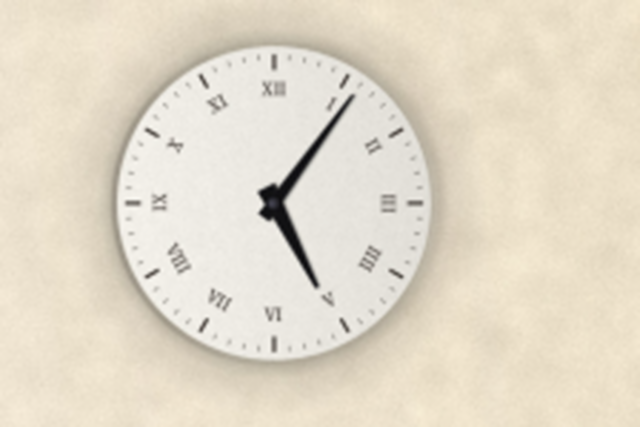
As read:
**5:06**
